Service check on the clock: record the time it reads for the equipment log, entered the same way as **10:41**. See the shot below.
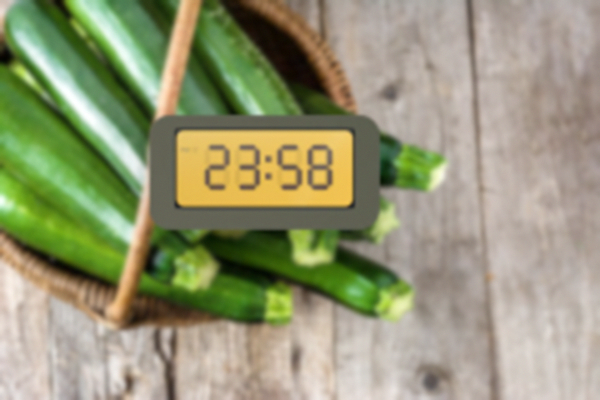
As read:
**23:58**
